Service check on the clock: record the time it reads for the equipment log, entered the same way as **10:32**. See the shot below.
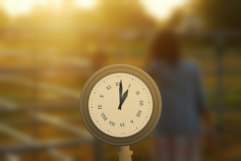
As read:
**1:01**
